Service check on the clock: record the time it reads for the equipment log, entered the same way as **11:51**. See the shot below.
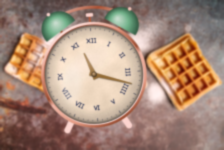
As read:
**11:18**
